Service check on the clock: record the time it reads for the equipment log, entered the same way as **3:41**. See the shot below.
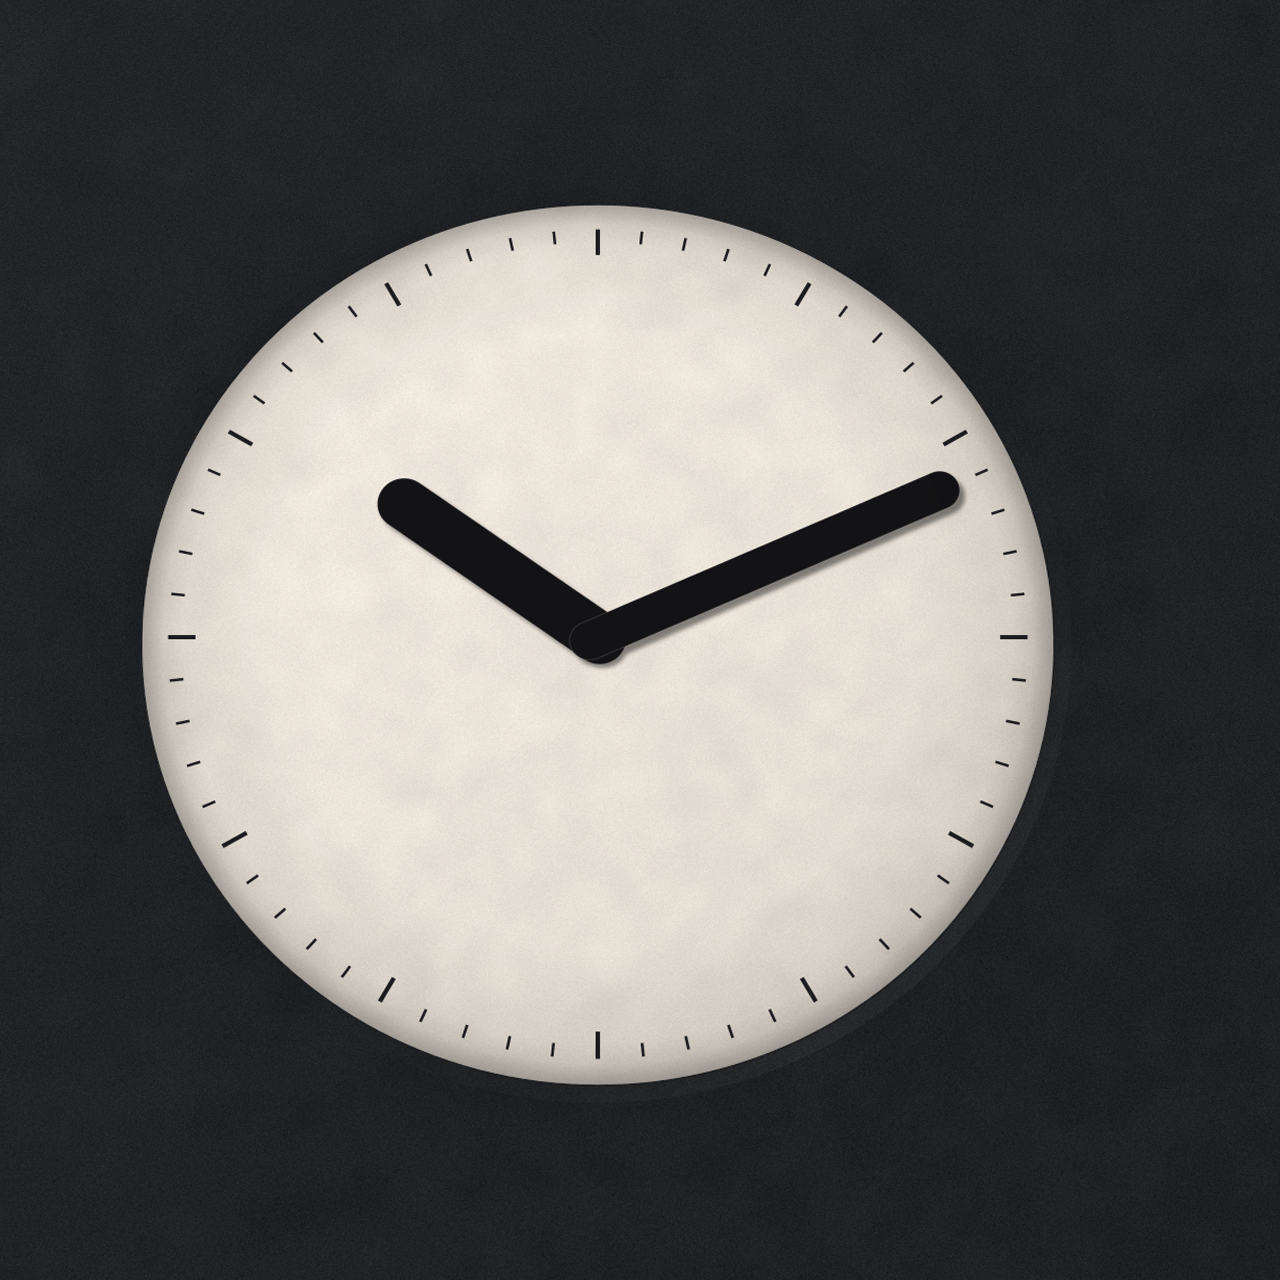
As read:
**10:11**
